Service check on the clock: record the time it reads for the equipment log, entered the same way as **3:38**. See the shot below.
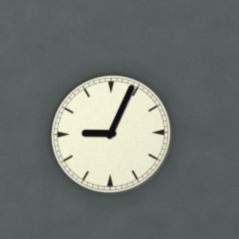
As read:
**9:04**
